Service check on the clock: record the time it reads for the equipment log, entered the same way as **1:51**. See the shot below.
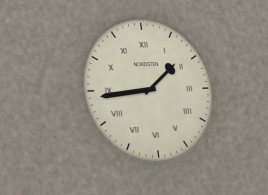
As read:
**1:44**
